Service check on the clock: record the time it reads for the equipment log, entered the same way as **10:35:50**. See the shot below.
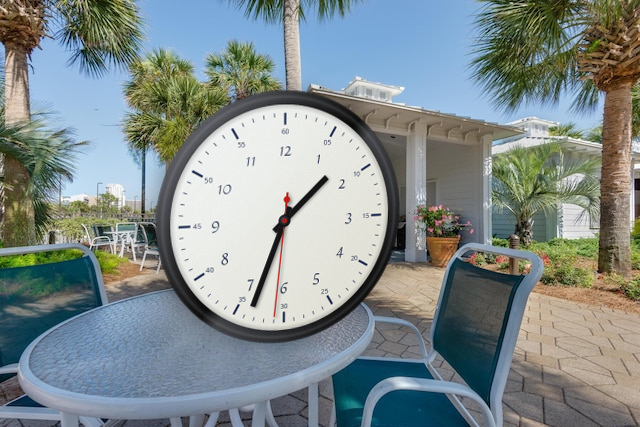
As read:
**1:33:31**
